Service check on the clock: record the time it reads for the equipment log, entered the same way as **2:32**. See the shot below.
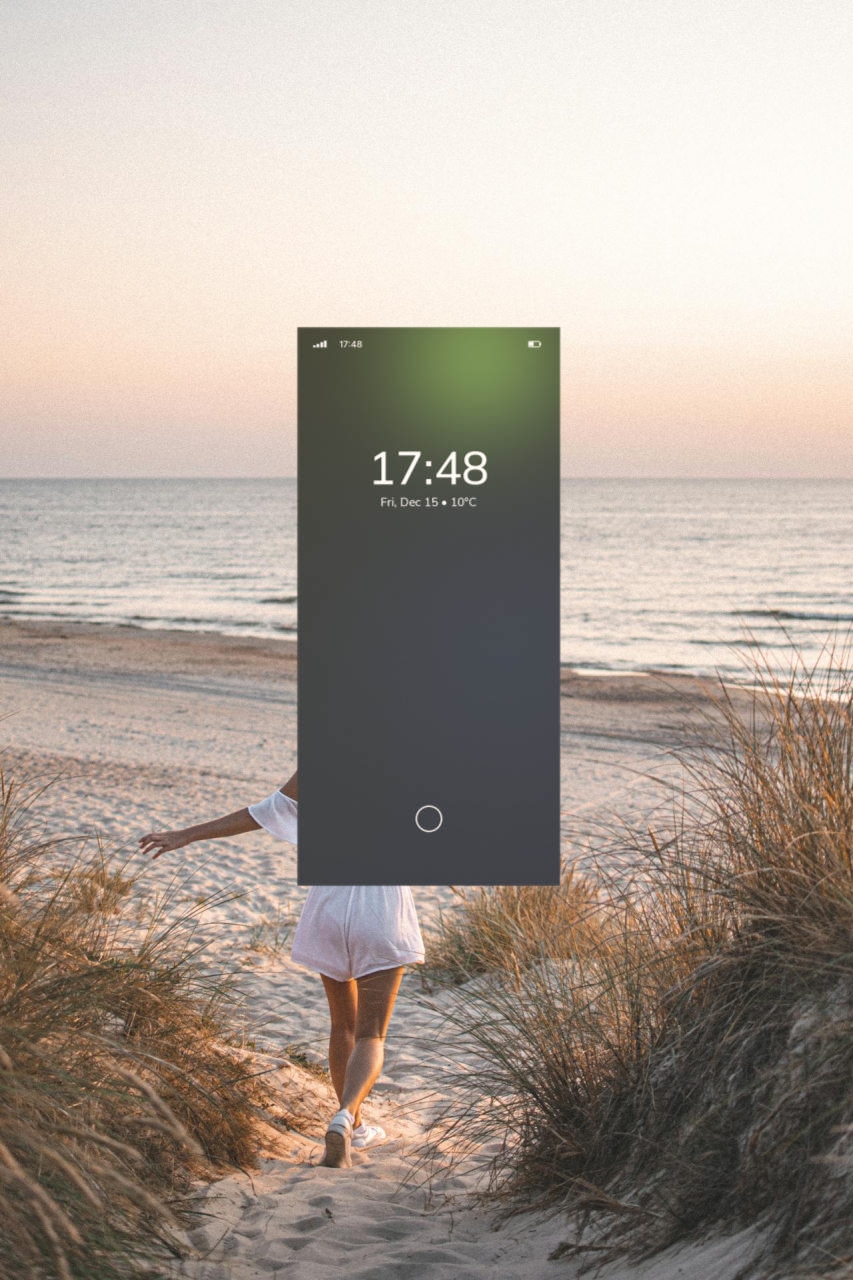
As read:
**17:48**
